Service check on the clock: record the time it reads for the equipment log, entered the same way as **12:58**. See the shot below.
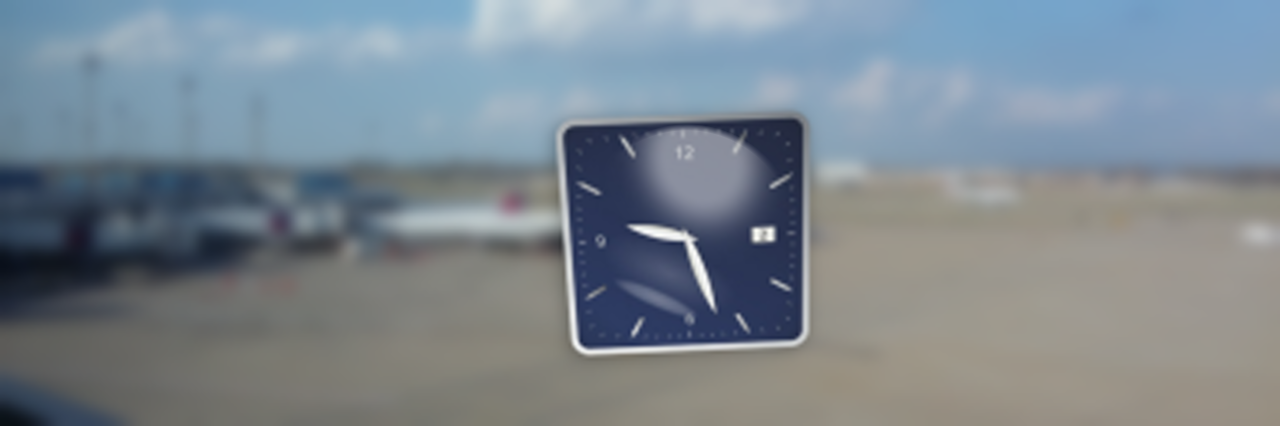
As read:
**9:27**
